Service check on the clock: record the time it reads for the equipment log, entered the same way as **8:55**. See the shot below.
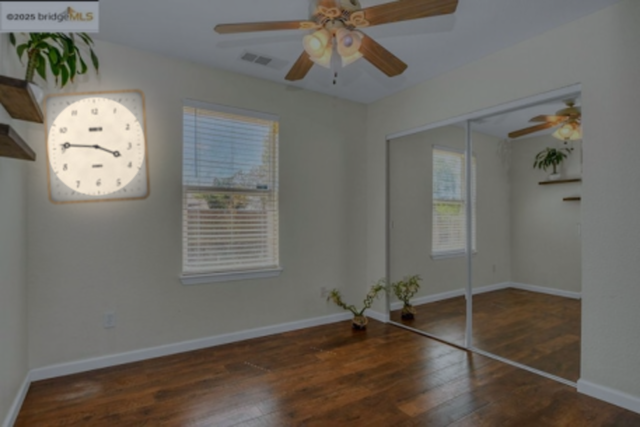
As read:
**3:46**
